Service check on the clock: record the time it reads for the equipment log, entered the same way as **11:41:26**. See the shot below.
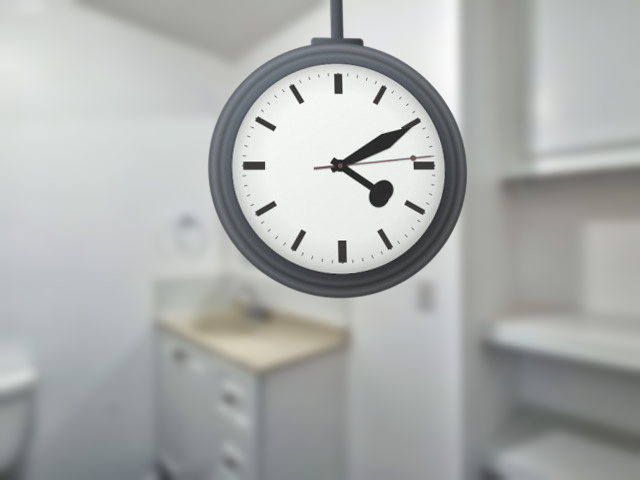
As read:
**4:10:14**
